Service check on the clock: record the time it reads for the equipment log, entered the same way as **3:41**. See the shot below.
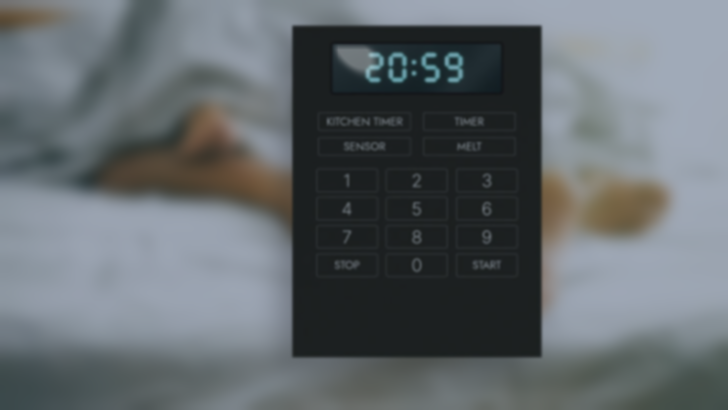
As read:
**20:59**
